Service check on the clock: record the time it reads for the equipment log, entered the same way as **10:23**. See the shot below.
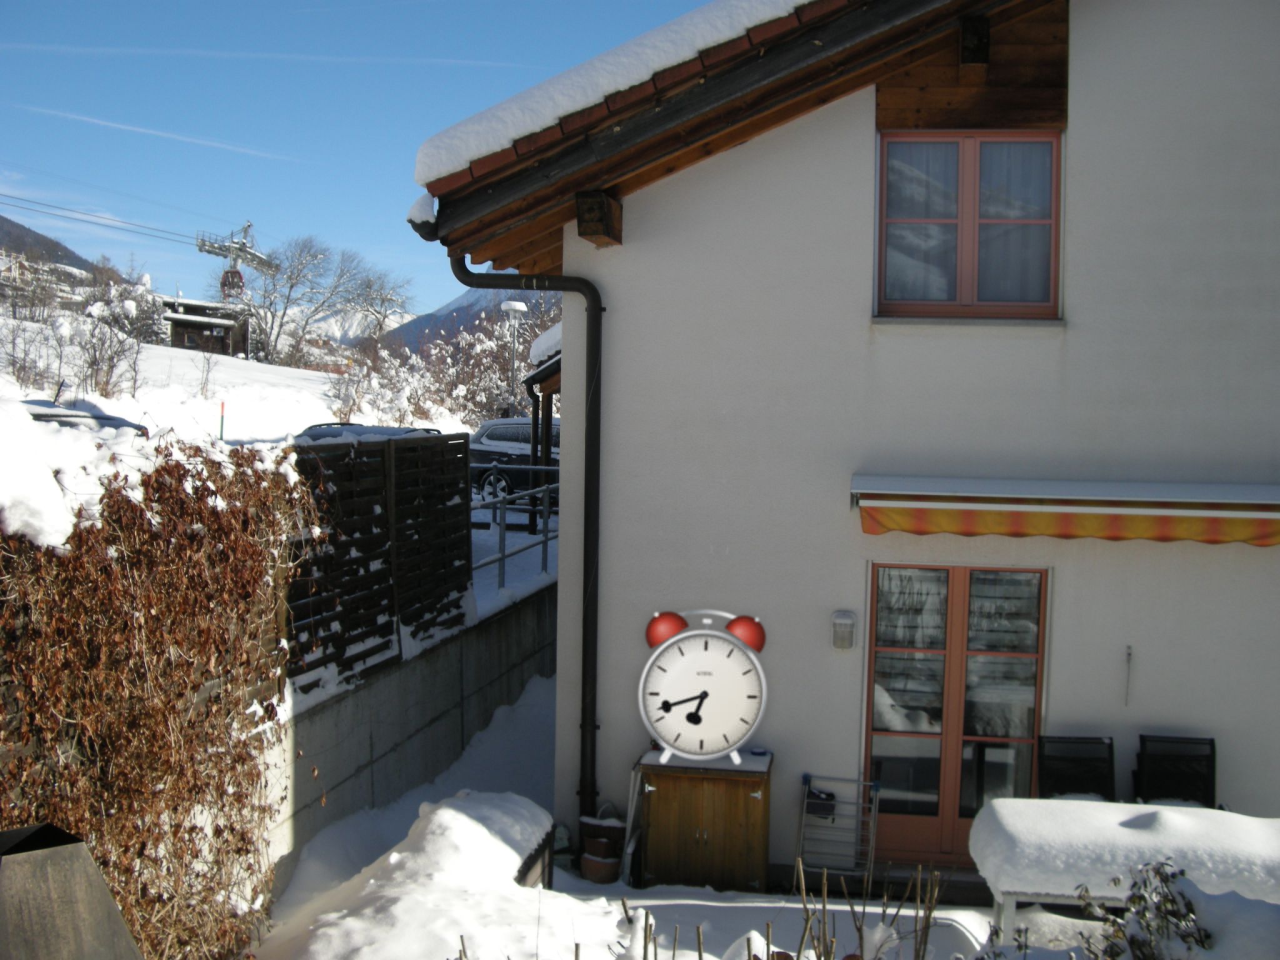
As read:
**6:42**
